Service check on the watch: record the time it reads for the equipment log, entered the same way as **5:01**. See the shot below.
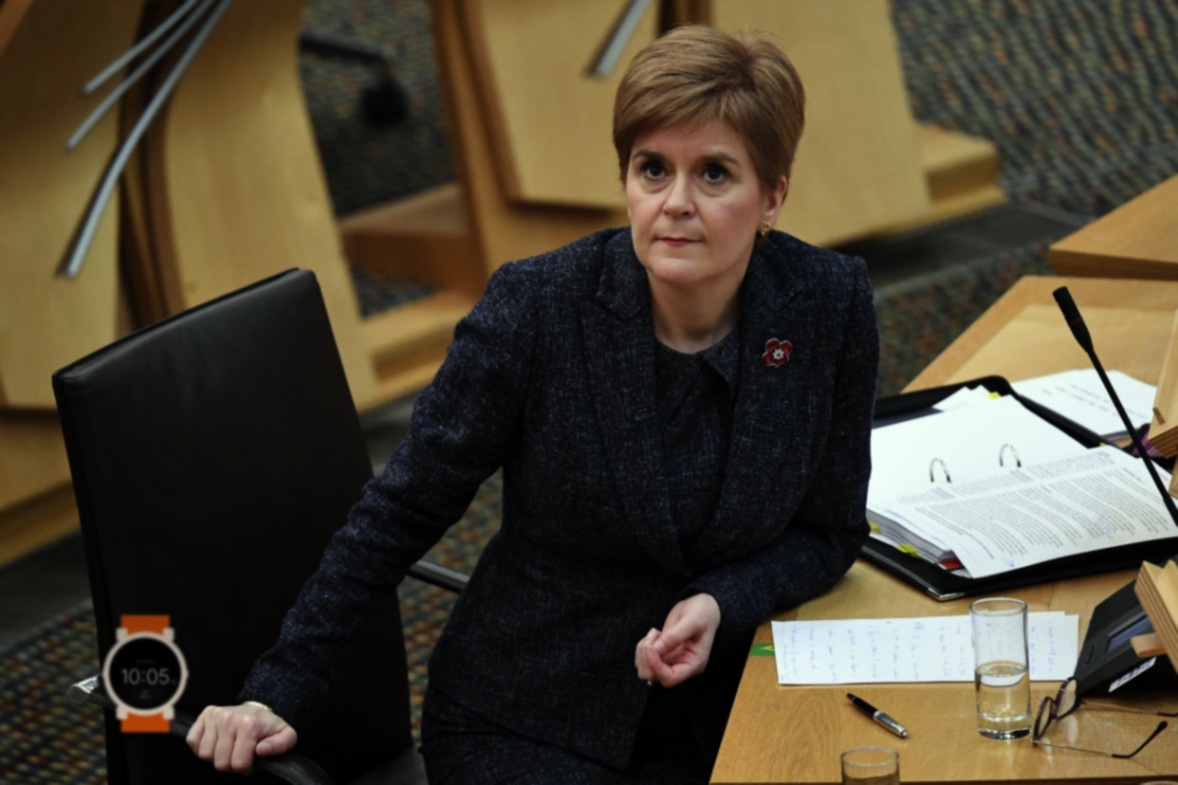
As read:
**10:05**
